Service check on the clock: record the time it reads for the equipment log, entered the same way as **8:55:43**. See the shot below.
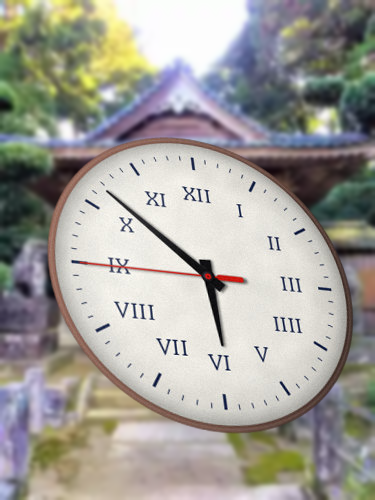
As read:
**5:51:45**
